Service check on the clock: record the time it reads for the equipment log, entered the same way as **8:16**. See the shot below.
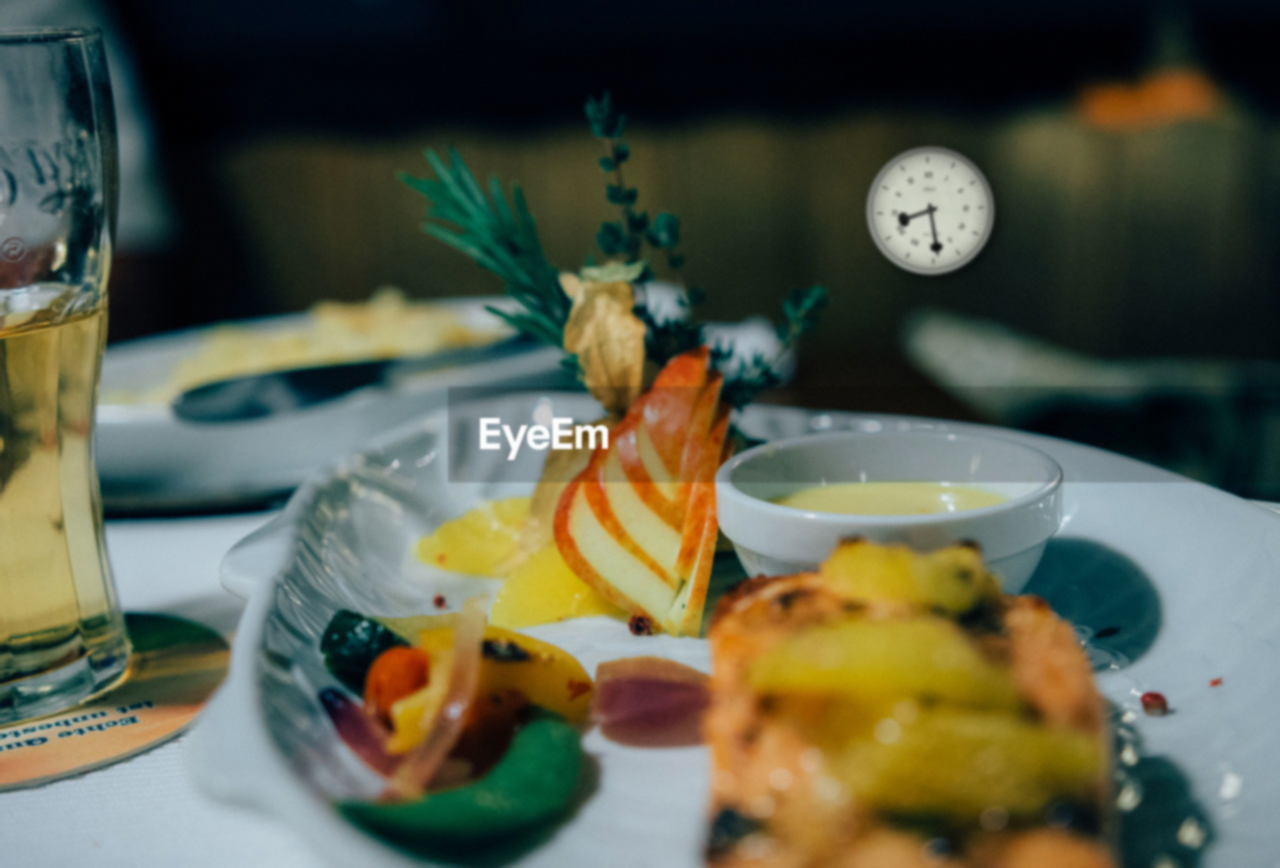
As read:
**8:29**
